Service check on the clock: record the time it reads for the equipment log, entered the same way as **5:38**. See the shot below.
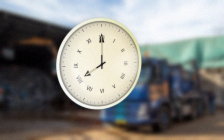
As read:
**8:00**
